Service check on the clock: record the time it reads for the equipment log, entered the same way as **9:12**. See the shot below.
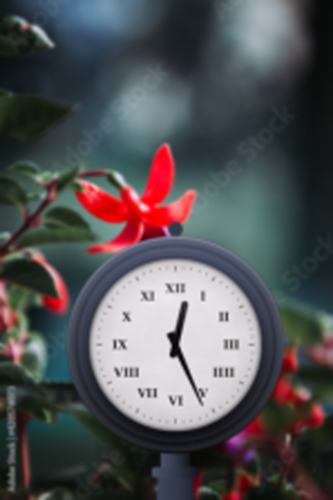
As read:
**12:26**
